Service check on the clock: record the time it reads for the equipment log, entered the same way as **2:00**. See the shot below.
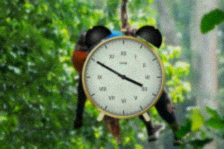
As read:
**3:50**
